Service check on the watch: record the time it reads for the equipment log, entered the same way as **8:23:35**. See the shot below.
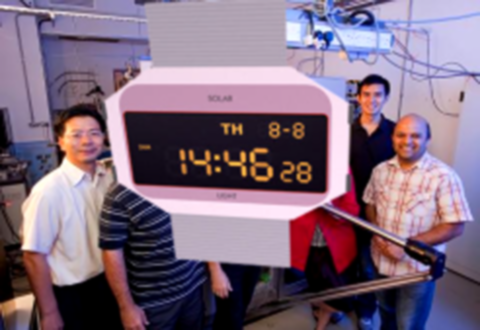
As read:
**14:46:28**
